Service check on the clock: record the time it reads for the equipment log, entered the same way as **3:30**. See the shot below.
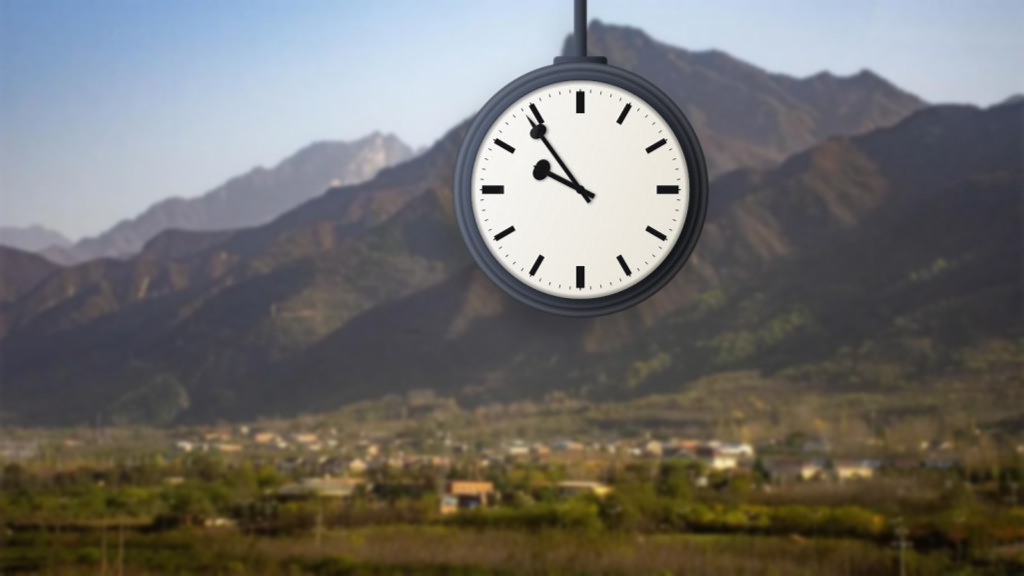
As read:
**9:54**
